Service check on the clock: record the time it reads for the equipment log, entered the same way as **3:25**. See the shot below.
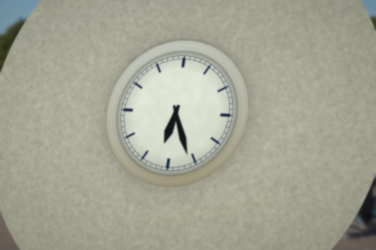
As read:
**6:26**
